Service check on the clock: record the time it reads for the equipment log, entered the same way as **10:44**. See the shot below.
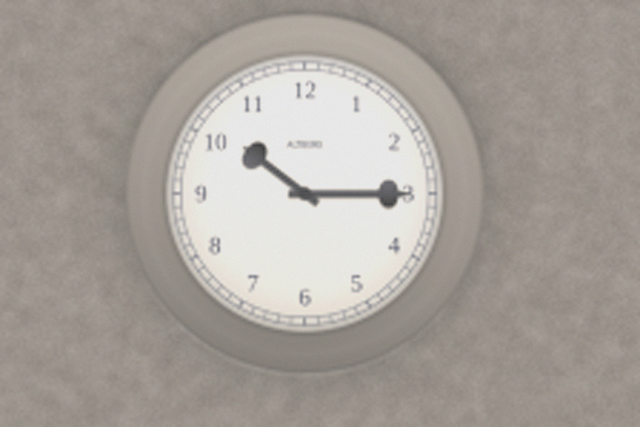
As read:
**10:15**
